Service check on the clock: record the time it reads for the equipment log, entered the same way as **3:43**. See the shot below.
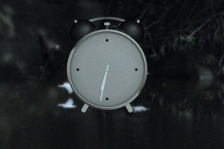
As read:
**6:32**
